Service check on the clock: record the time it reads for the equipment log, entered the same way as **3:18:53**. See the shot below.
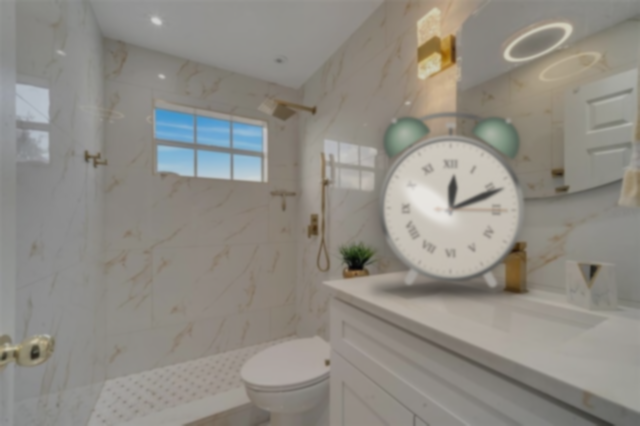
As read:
**12:11:15**
